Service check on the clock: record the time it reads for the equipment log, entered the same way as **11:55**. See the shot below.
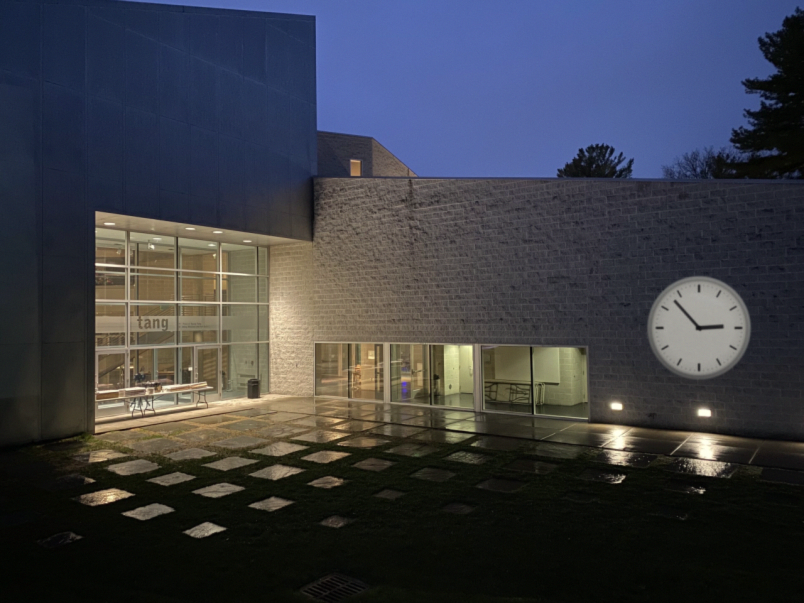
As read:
**2:53**
